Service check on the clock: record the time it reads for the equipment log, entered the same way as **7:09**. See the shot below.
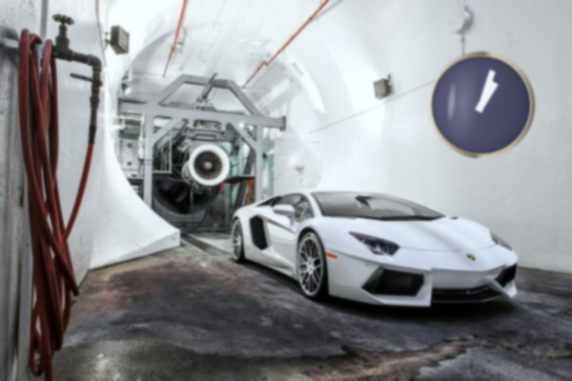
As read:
**1:03**
